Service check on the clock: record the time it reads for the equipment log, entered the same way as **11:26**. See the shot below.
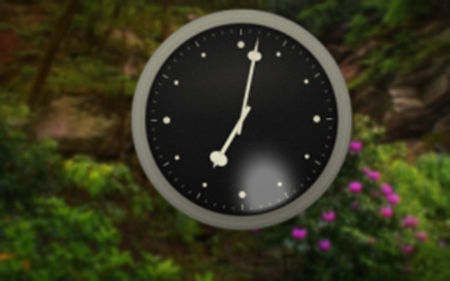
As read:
**7:02**
